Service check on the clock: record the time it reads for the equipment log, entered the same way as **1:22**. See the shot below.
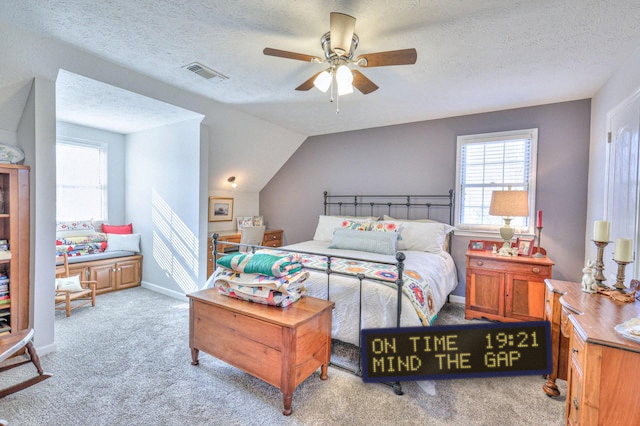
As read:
**19:21**
